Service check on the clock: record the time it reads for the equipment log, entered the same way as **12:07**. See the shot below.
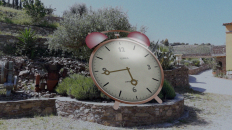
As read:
**5:44**
